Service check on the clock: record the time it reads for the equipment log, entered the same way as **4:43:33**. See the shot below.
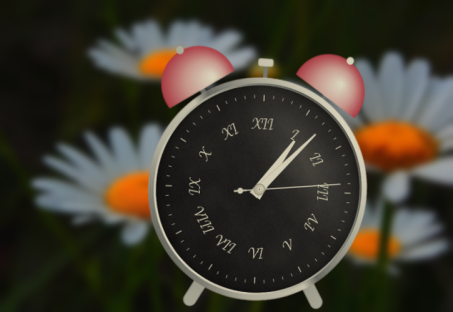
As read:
**1:07:14**
